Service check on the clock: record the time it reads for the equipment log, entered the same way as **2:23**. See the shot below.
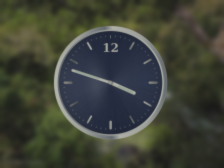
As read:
**3:48**
